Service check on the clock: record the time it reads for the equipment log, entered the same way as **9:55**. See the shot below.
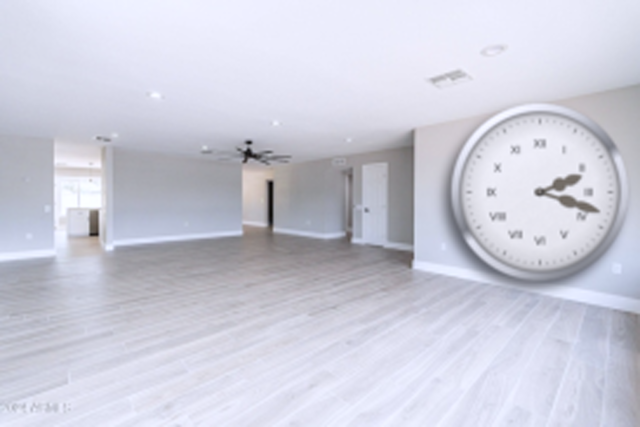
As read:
**2:18**
